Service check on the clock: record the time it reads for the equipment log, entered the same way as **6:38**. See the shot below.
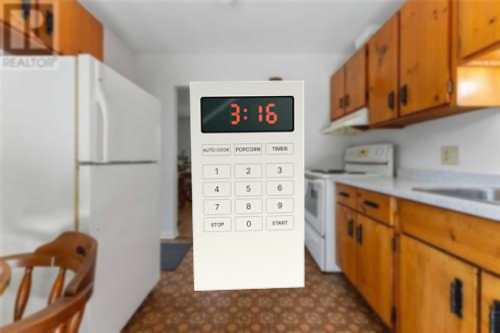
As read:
**3:16**
